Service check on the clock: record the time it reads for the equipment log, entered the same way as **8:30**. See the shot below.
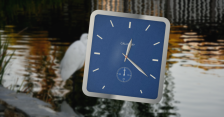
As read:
**12:21**
